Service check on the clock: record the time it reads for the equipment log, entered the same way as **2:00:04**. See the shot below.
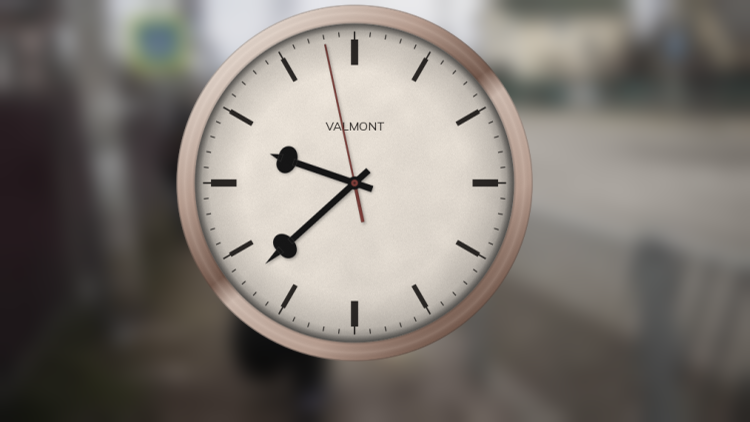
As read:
**9:37:58**
